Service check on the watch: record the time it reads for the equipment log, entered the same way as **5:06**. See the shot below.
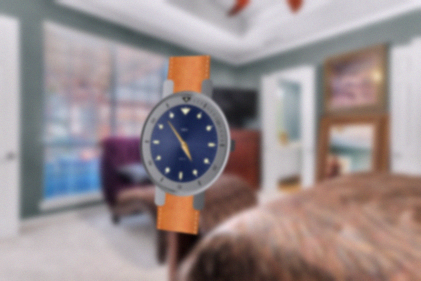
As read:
**4:53**
